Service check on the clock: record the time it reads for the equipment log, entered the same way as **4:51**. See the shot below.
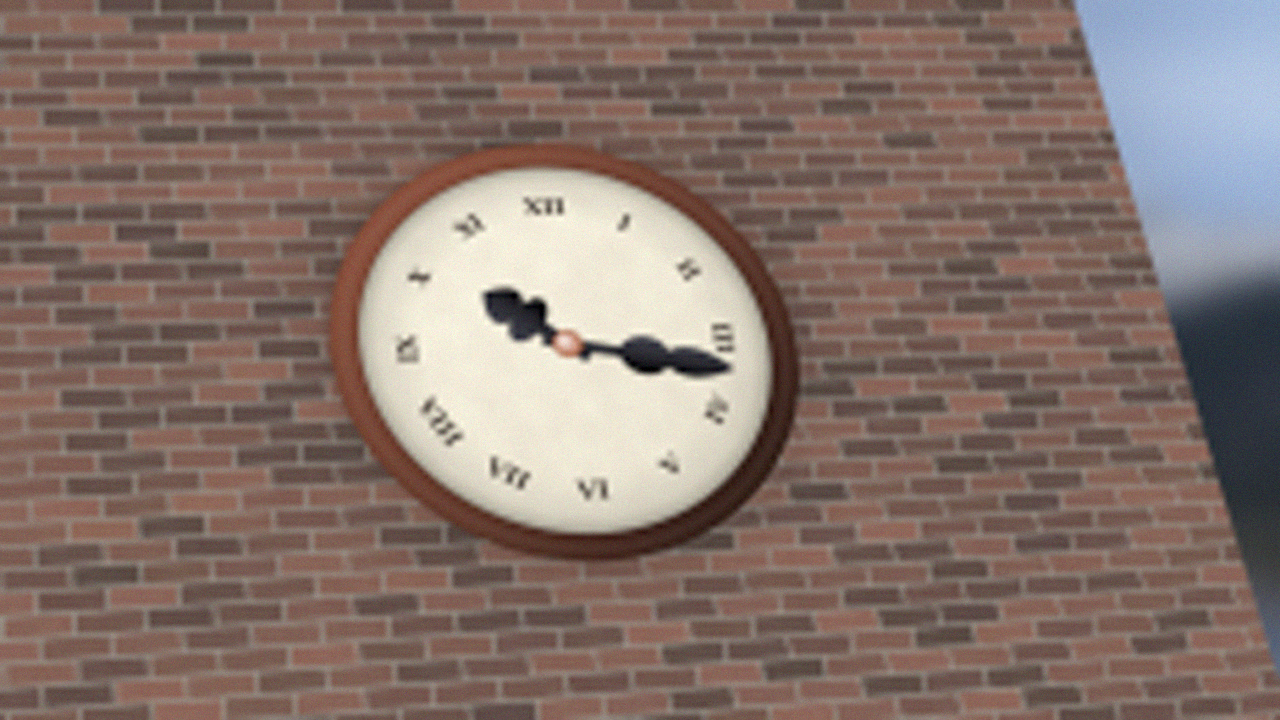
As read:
**10:17**
